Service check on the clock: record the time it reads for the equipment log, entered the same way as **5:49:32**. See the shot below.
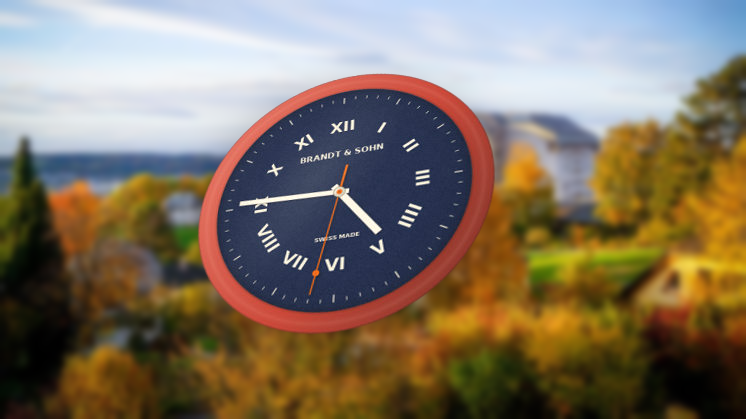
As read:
**4:45:32**
